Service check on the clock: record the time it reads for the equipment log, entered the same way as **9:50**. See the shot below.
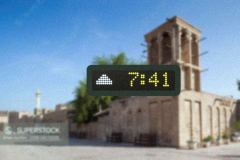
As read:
**7:41**
